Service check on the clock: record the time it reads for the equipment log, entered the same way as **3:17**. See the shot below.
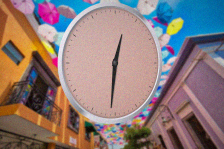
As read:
**12:31**
